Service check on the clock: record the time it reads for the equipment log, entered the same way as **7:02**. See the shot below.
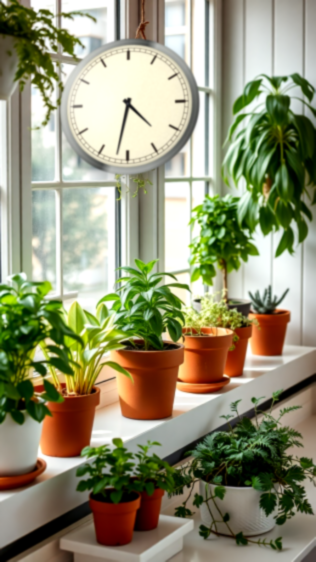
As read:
**4:32**
